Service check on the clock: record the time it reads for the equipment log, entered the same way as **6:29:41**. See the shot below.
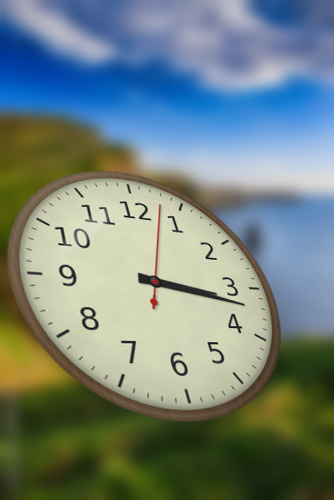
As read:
**3:17:03**
